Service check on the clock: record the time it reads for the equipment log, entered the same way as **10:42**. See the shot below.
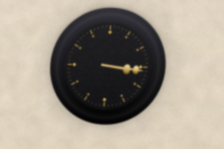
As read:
**3:16**
